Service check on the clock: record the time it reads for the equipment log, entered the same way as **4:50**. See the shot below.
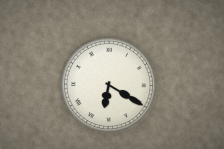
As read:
**6:20**
